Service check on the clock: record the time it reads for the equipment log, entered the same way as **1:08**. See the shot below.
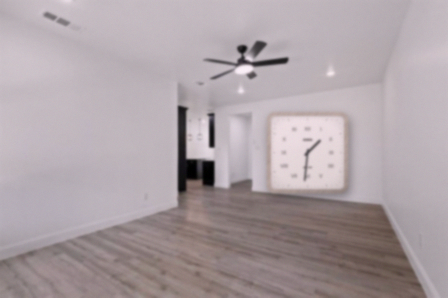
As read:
**1:31**
